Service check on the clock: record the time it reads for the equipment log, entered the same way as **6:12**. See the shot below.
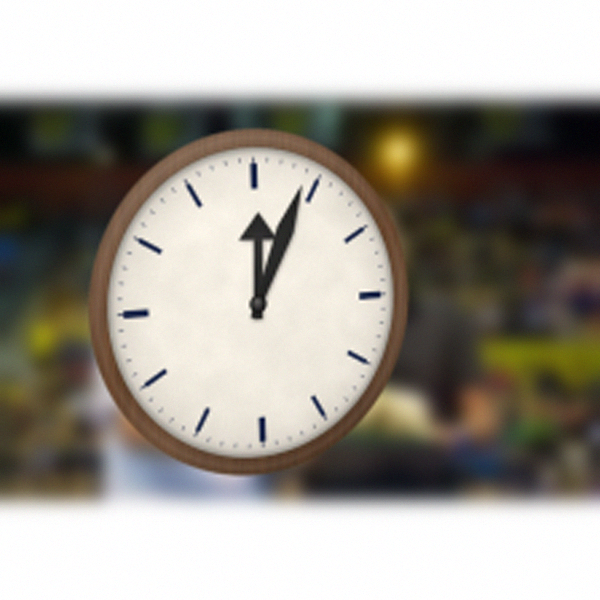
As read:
**12:04**
